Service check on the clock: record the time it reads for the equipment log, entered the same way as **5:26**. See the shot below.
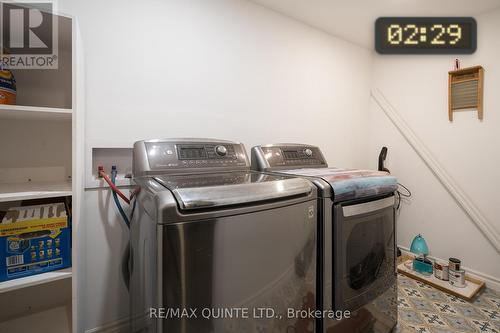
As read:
**2:29**
